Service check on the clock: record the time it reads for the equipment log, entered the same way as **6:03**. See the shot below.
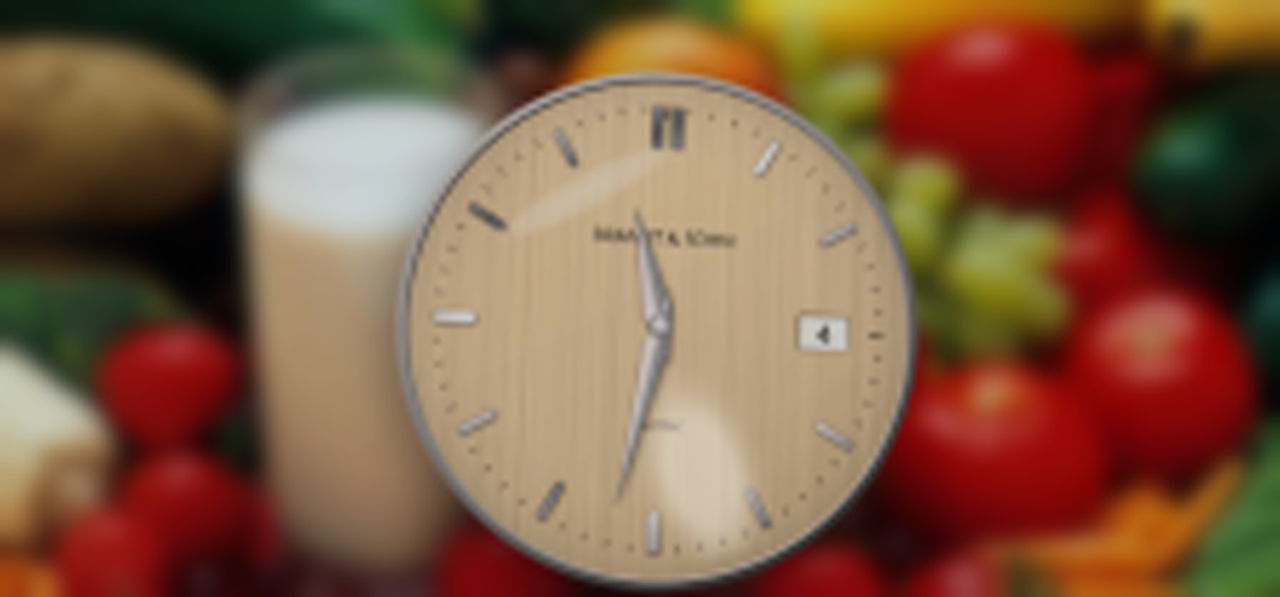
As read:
**11:32**
